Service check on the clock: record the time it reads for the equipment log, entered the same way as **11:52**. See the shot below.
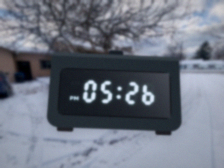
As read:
**5:26**
